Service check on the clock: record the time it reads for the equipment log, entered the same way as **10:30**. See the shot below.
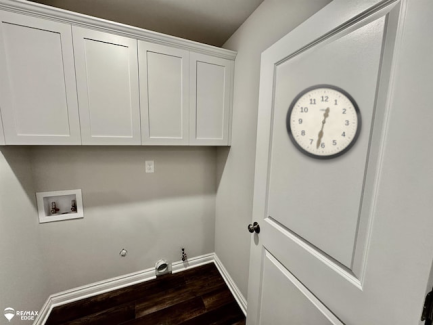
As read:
**12:32**
